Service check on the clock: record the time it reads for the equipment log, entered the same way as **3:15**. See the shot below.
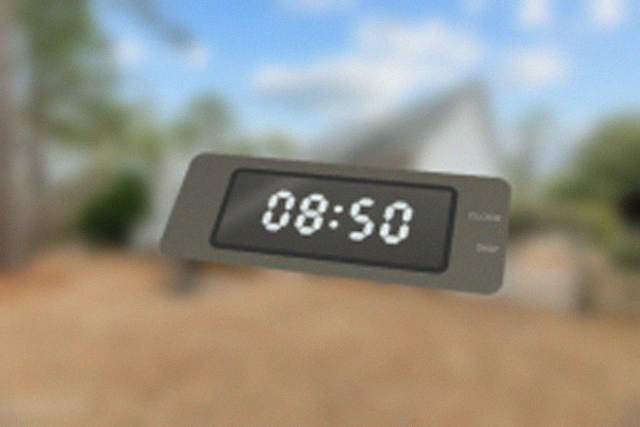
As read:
**8:50**
